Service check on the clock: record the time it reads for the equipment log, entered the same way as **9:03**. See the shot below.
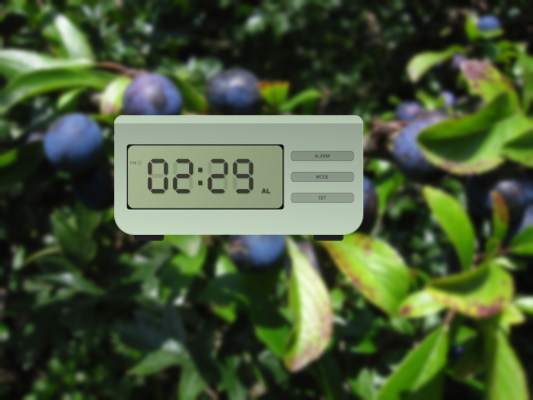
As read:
**2:29**
